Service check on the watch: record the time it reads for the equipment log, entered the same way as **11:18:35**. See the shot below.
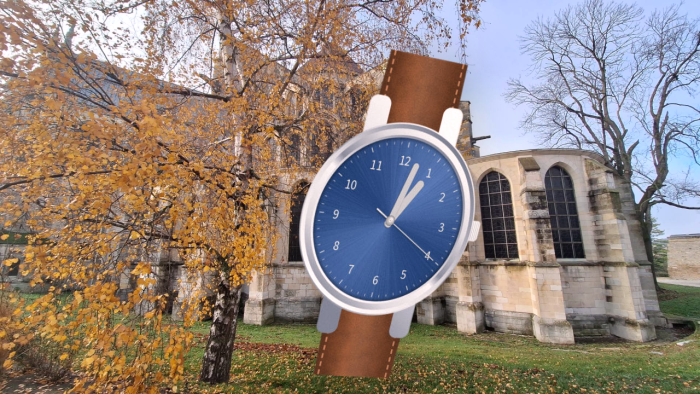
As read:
**1:02:20**
